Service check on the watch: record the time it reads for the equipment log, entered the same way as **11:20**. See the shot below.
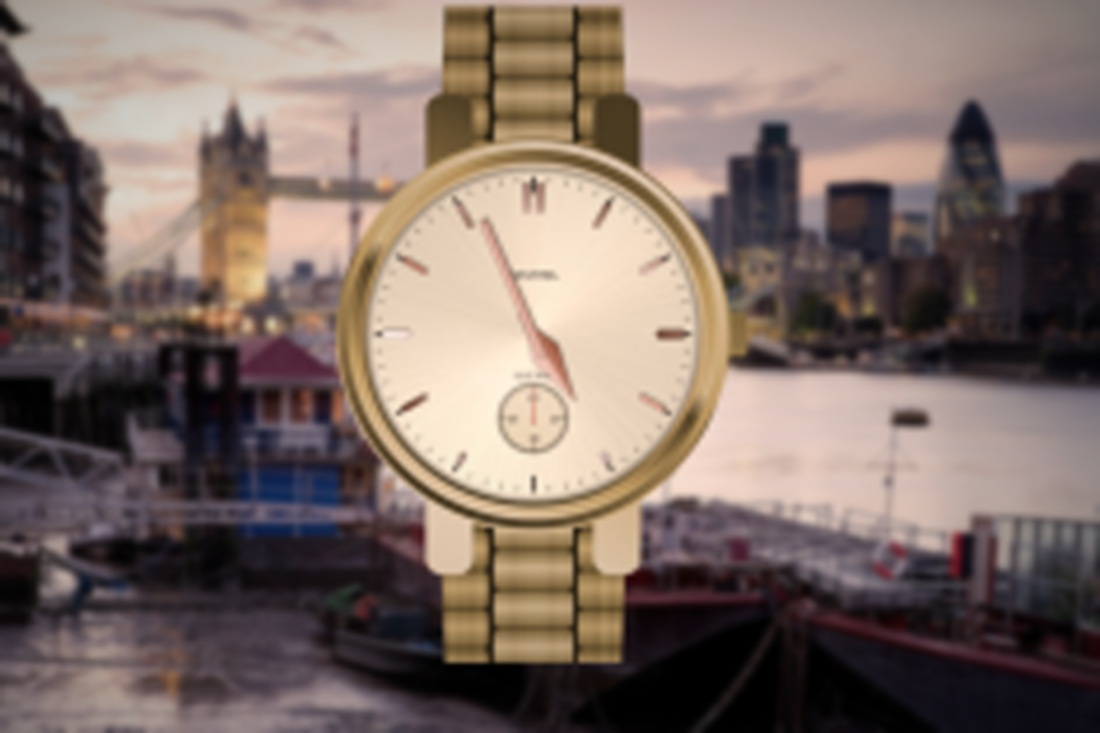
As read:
**4:56**
